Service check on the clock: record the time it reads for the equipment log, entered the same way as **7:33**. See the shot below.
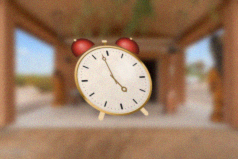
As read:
**4:58**
